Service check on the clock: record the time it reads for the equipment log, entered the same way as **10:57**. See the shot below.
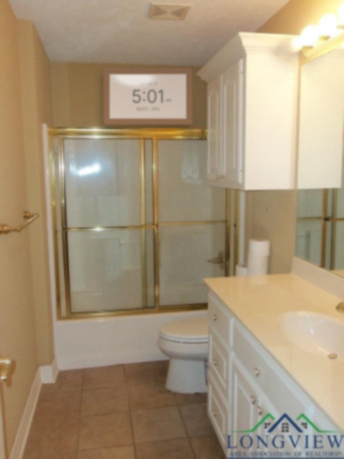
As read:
**5:01**
